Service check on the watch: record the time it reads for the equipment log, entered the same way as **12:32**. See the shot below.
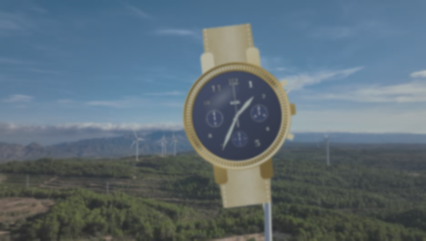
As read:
**1:35**
